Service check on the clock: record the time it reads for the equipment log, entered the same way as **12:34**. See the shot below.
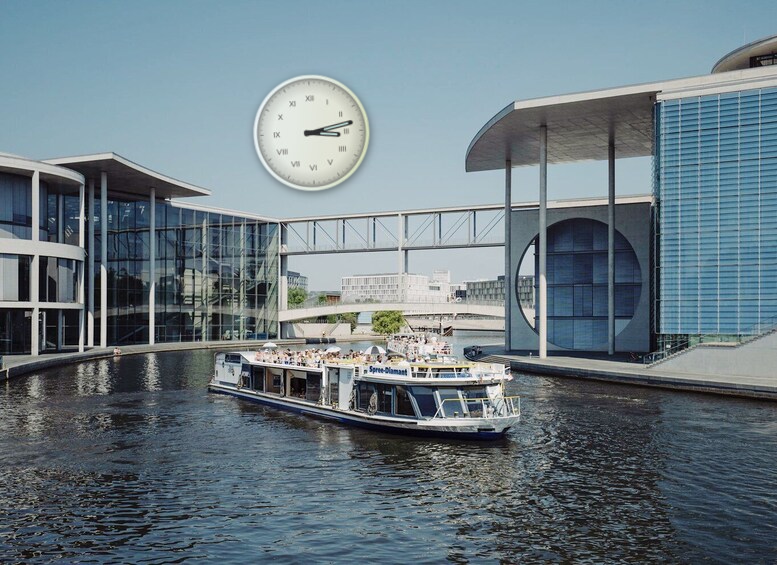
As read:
**3:13**
